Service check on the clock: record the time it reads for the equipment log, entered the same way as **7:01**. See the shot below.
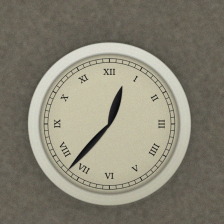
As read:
**12:37**
